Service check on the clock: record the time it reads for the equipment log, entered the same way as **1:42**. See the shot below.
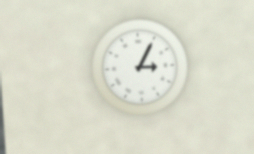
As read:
**3:05**
